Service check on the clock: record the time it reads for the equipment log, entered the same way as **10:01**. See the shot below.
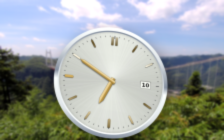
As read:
**6:50**
